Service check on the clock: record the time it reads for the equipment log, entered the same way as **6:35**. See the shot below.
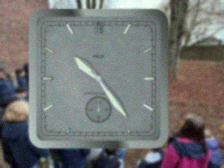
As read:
**10:24**
